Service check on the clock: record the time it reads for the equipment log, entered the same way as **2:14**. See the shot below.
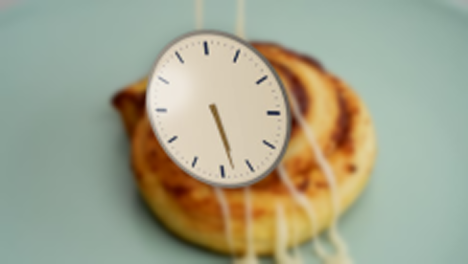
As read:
**5:28**
